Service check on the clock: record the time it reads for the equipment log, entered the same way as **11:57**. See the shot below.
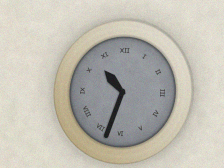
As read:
**10:33**
